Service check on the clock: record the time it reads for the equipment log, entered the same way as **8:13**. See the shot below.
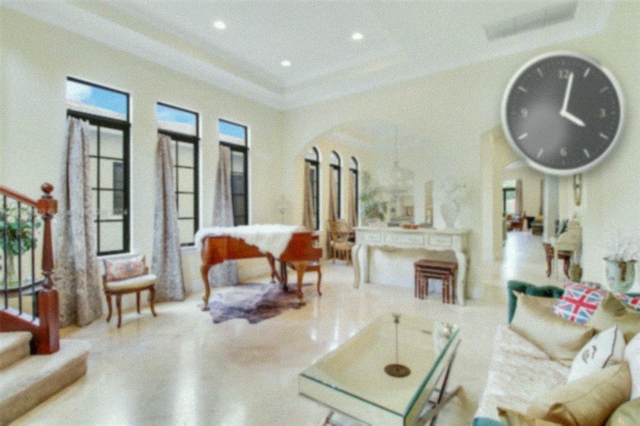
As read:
**4:02**
